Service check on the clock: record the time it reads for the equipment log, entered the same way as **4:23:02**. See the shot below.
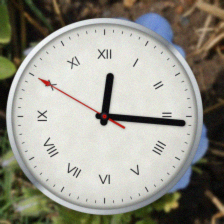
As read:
**12:15:50**
